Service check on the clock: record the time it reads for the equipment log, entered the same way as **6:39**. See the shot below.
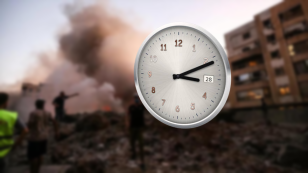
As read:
**3:11**
